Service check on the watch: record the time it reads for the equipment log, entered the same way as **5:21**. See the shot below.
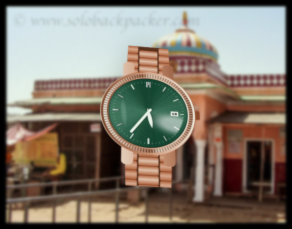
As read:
**5:36**
